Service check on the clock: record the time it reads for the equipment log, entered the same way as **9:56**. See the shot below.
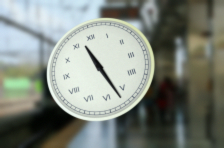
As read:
**11:27**
